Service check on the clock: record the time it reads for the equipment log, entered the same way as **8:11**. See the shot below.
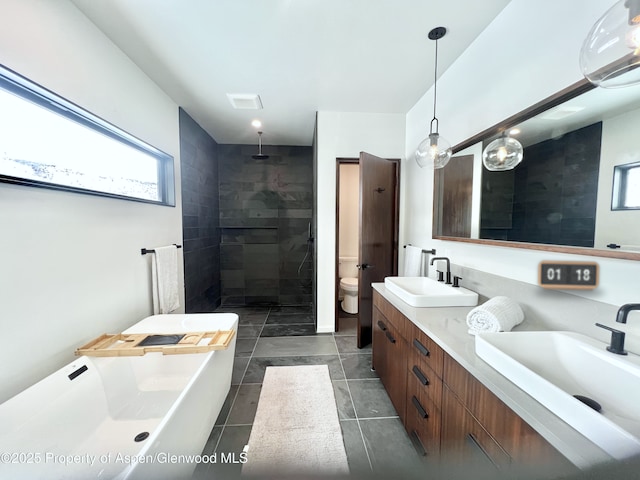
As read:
**1:18**
